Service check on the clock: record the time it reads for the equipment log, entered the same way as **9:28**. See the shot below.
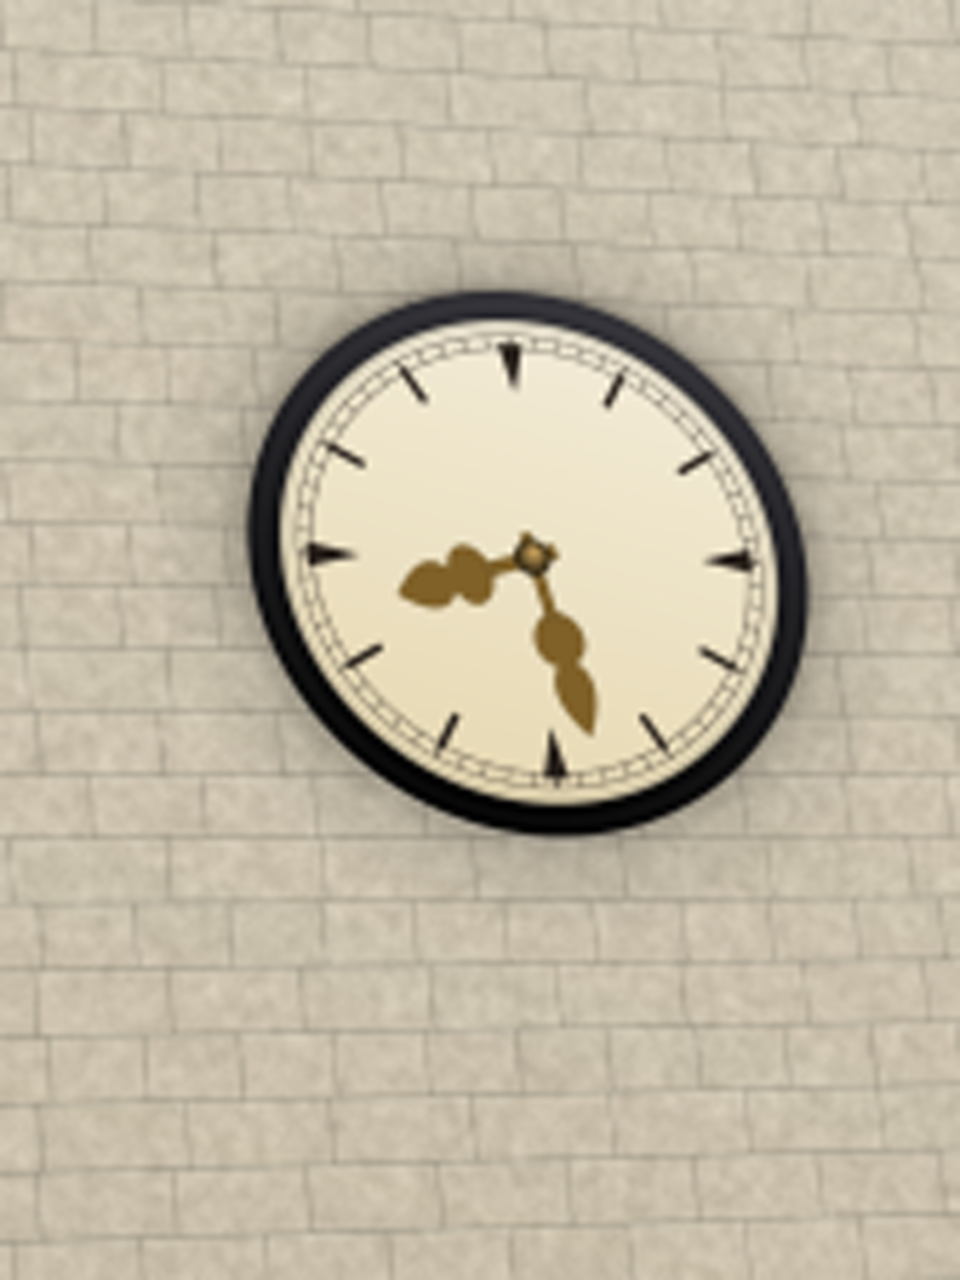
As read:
**8:28**
